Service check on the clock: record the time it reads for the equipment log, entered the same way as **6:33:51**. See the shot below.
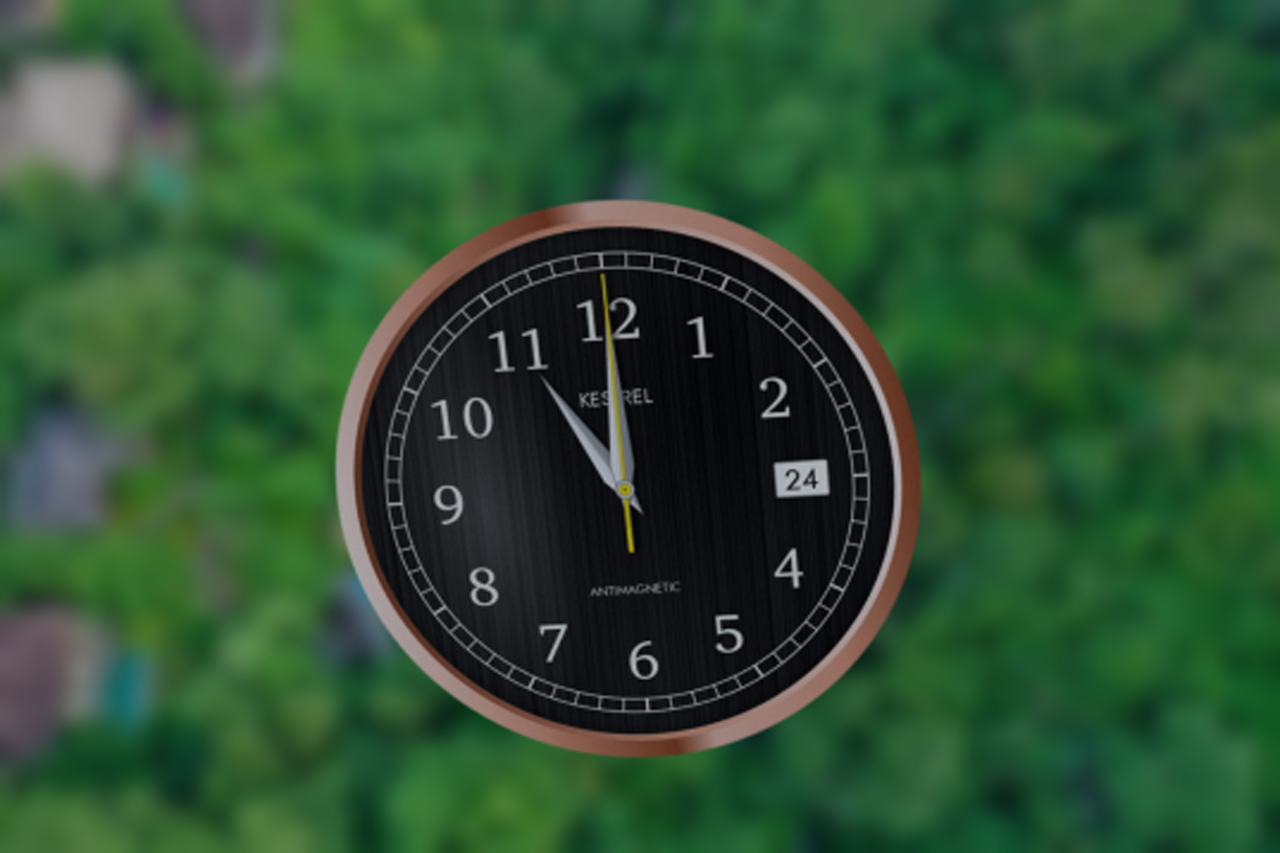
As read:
**11:00:00**
